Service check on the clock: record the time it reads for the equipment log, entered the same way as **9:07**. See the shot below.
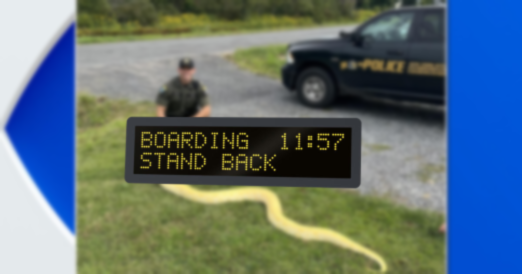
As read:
**11:57**
